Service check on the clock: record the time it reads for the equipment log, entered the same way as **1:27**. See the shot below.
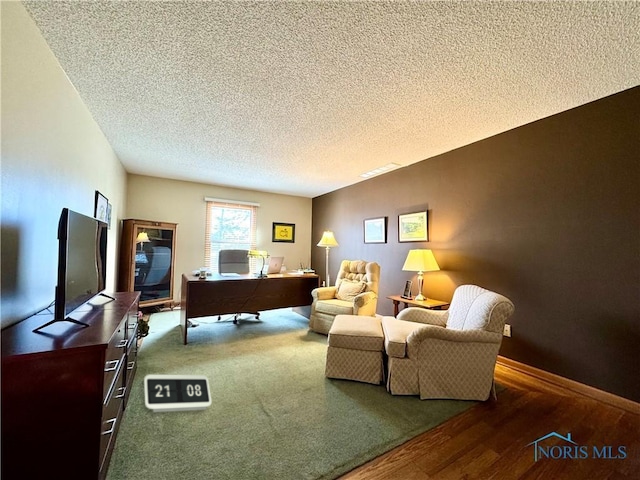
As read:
**21:08**
